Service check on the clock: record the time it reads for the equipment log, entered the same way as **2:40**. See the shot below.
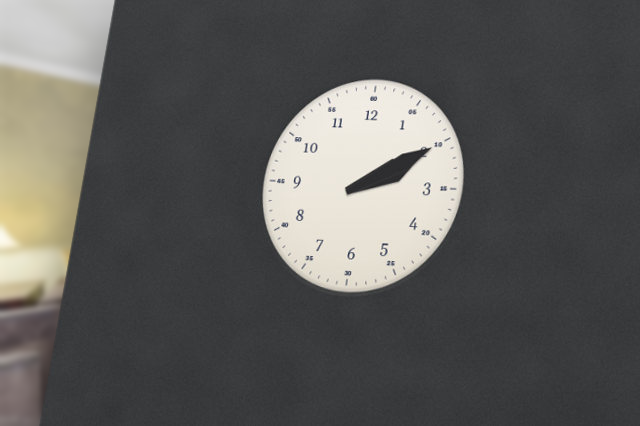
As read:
**2:10**
